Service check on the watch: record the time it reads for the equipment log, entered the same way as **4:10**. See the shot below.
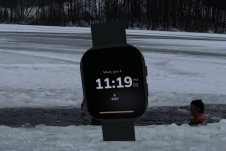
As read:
**11:19**
